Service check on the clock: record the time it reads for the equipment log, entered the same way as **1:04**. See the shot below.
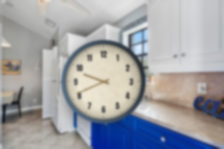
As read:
**9:41**
